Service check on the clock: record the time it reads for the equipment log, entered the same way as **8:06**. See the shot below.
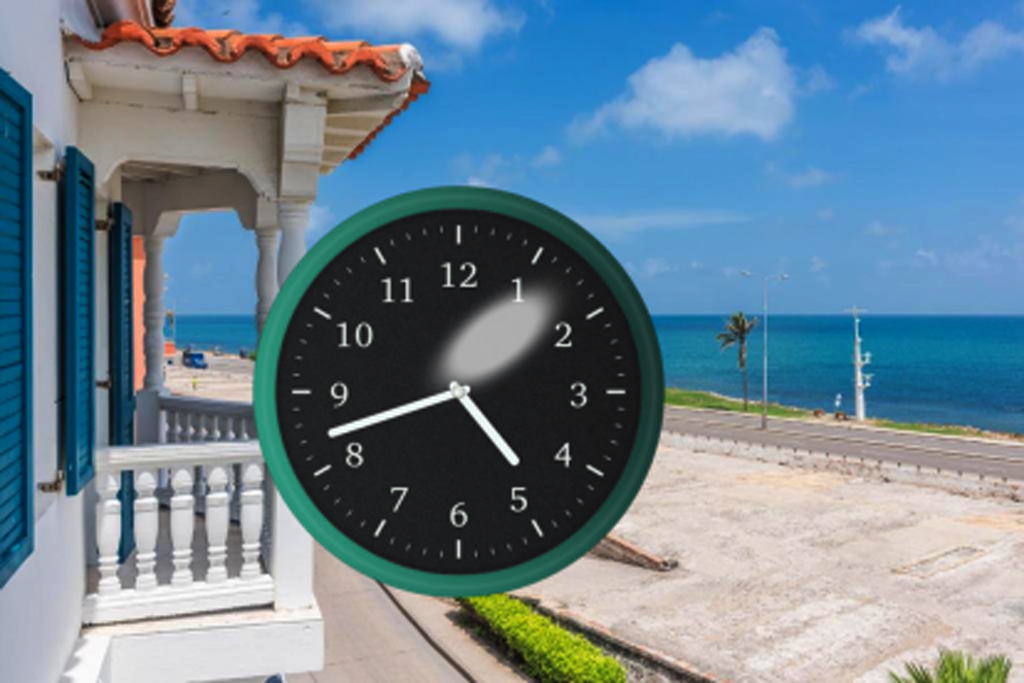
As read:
**4:42**
